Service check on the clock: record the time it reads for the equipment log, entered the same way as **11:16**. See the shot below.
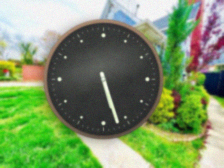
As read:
**5:27**
